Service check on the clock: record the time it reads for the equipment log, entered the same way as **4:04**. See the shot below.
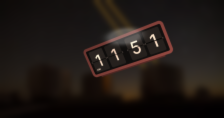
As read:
**11:51**
